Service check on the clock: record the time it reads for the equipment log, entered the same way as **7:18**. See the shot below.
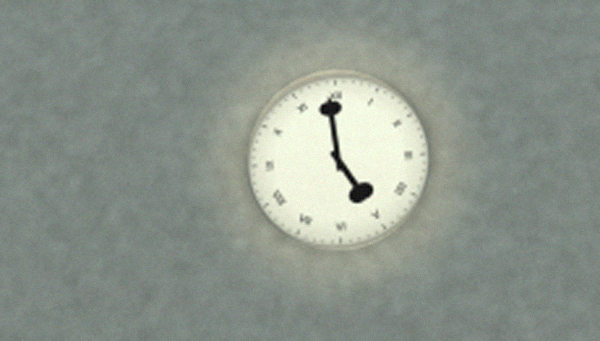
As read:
**4:59**
